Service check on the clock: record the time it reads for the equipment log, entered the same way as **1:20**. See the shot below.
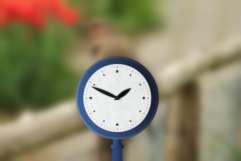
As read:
**1:49**
